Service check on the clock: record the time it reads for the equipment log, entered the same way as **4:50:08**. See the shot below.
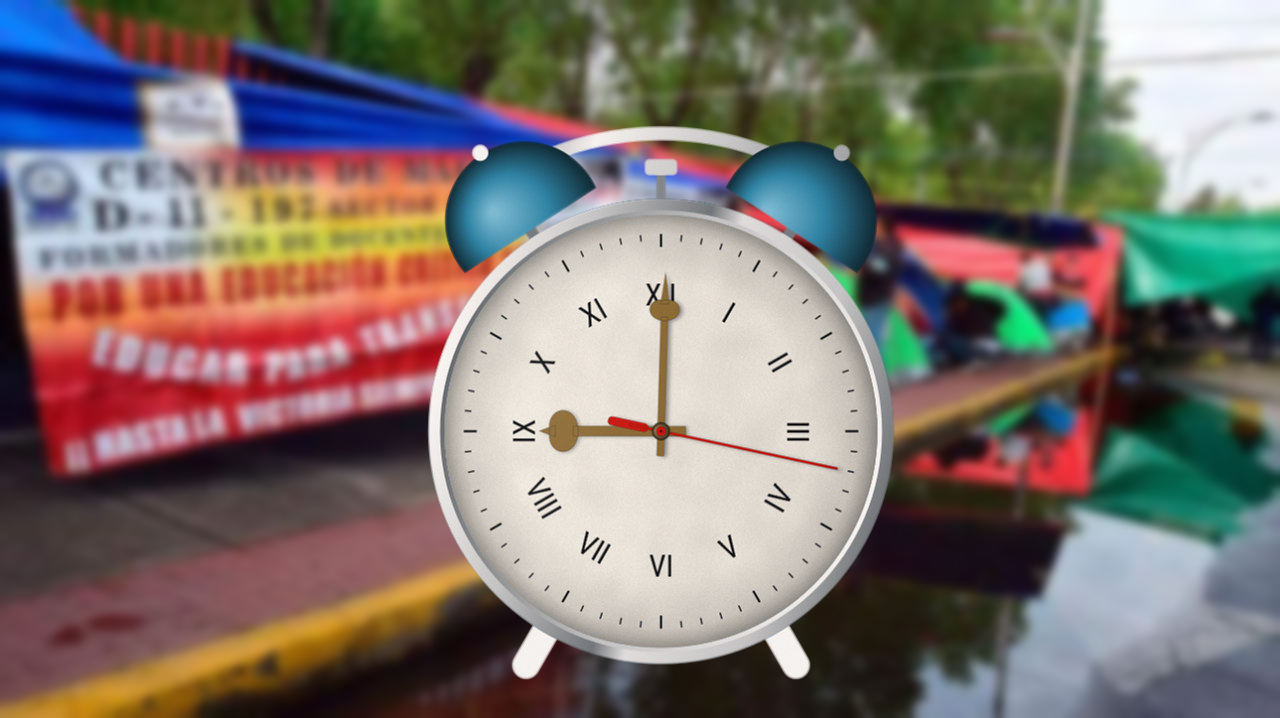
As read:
**9:00:17**
